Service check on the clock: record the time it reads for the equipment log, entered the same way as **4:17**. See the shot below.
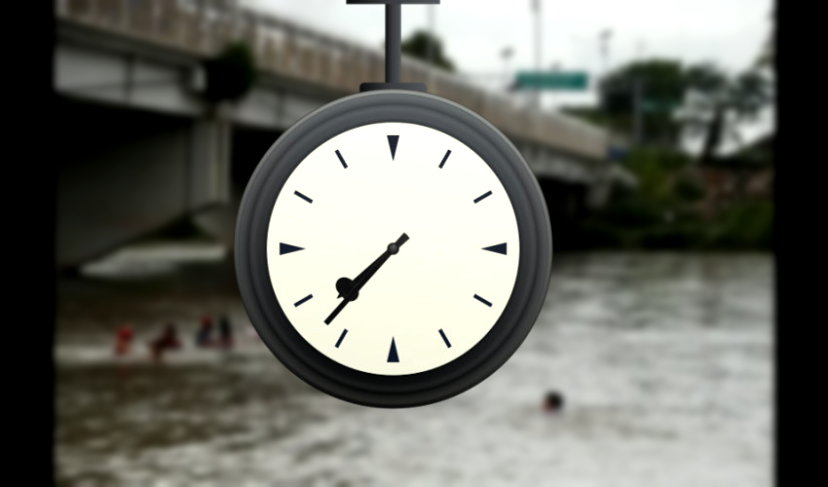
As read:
**7:37**
